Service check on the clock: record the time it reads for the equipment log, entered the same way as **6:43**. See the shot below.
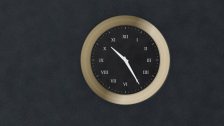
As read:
**10:25**
